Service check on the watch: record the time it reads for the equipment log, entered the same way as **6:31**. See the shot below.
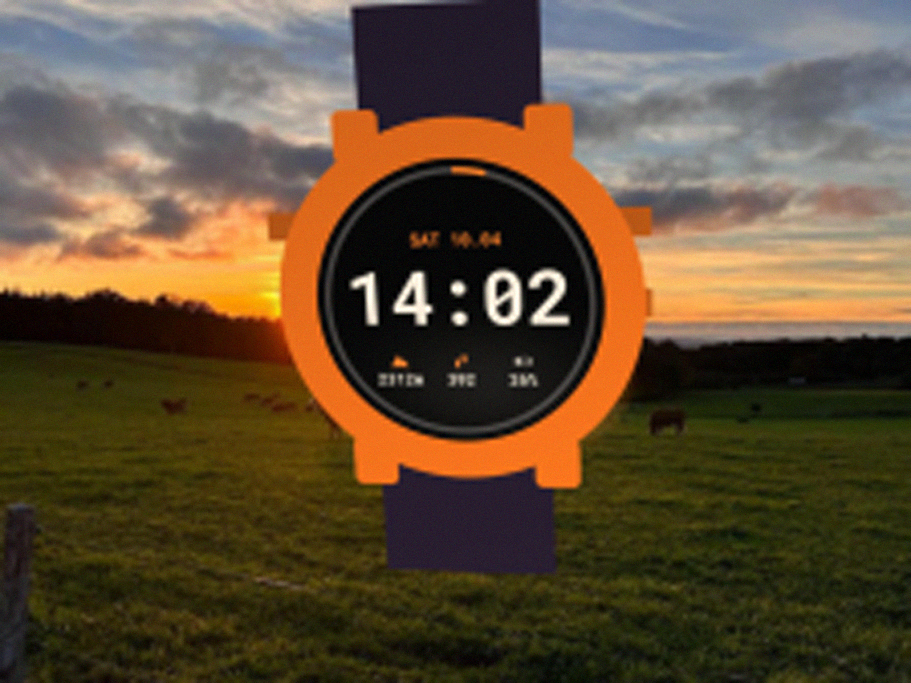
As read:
**14:02**
